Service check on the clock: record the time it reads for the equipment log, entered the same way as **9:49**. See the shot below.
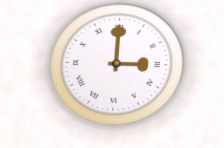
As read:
**3:00**
